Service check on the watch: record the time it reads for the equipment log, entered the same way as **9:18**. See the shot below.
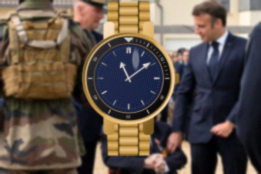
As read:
**11:09**
